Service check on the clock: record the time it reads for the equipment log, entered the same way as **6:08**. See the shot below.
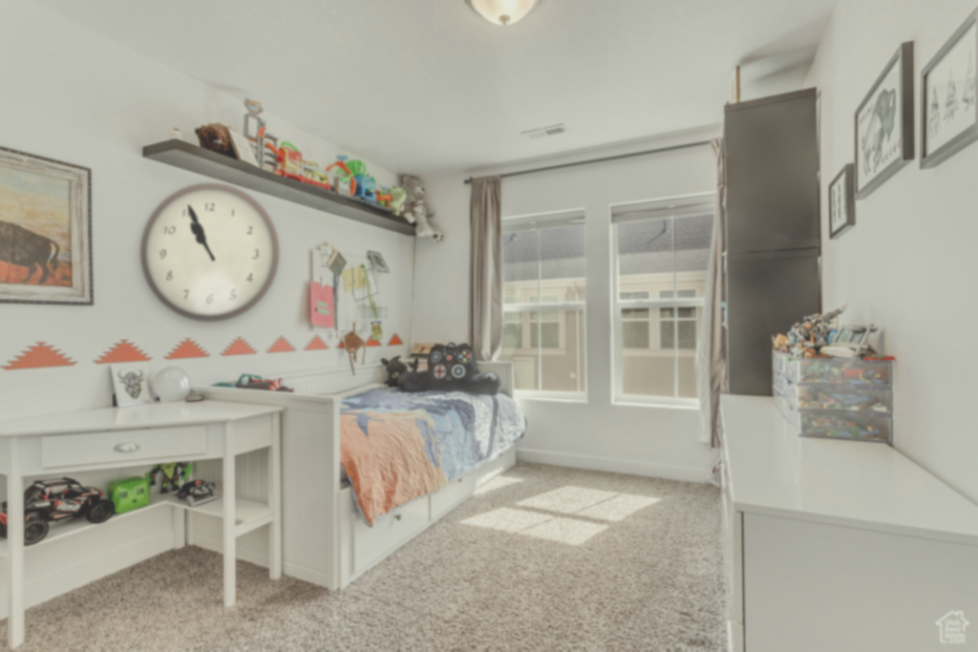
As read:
**10:56**
